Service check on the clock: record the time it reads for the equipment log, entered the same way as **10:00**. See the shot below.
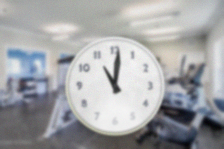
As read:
**11:01**
